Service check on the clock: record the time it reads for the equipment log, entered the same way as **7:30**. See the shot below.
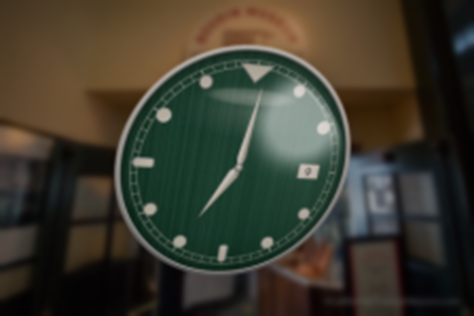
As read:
**7:01**
